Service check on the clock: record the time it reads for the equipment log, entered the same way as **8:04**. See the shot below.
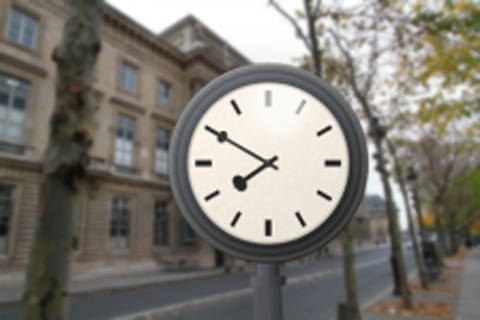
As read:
**7:50**
